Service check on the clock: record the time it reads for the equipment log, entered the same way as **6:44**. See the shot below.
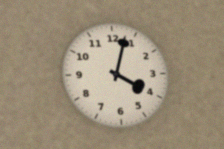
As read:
**4:03**
